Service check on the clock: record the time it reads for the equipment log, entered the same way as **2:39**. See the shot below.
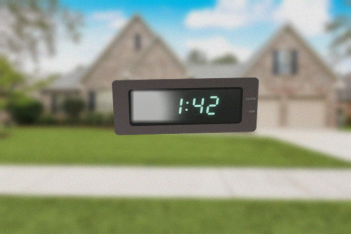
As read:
**1:42**
